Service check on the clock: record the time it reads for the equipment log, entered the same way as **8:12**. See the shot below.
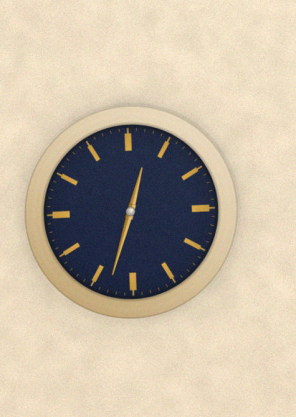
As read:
**12:33**
